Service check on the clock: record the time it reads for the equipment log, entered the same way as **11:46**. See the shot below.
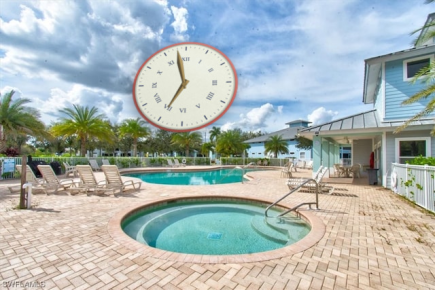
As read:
**6:58**
